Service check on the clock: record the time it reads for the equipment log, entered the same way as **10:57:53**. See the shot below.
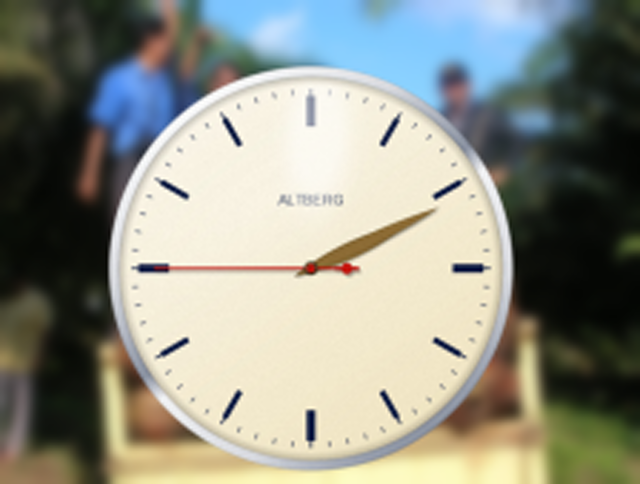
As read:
**2:10:45**
